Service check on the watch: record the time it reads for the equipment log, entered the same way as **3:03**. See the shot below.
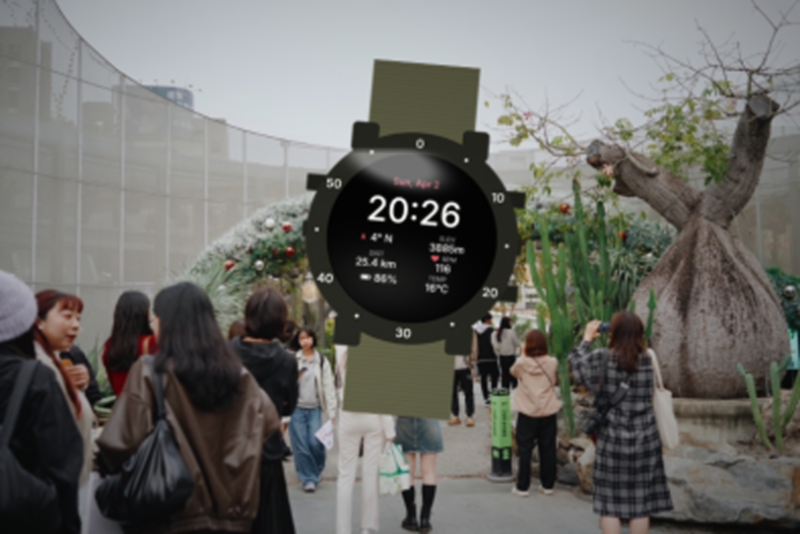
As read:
**20:26**
